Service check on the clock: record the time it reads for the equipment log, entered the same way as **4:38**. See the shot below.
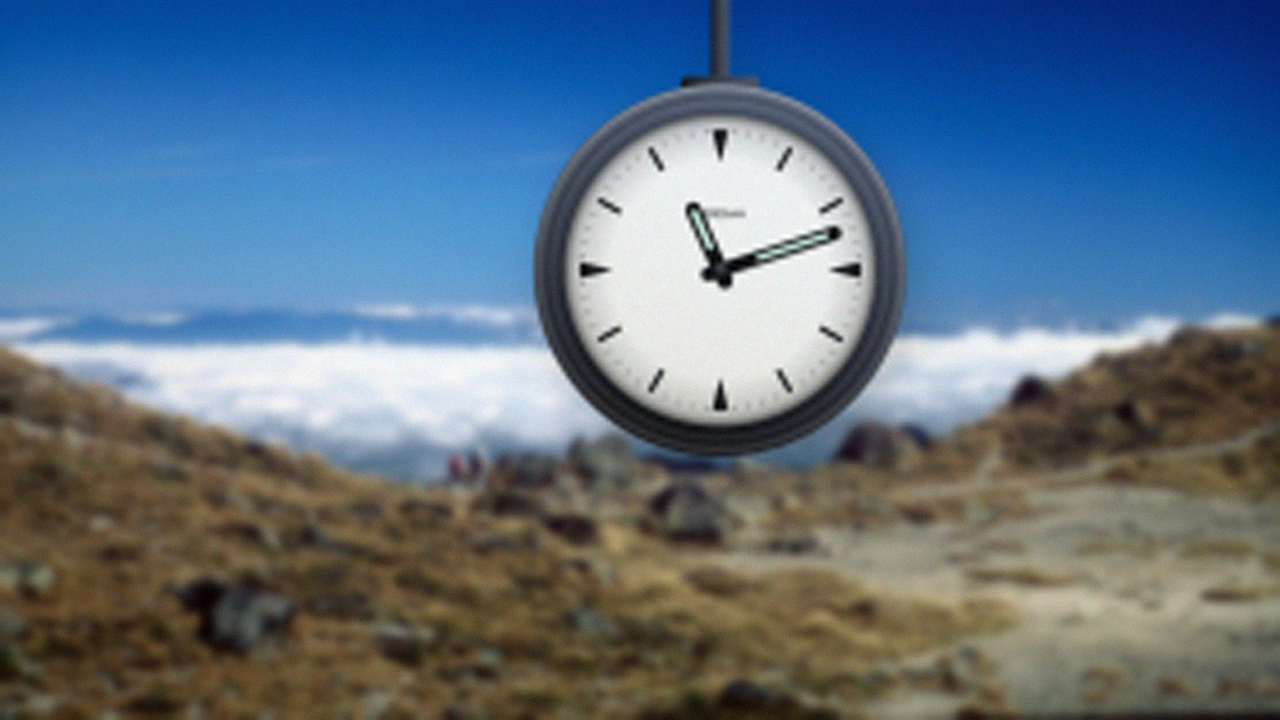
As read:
**11:12**
